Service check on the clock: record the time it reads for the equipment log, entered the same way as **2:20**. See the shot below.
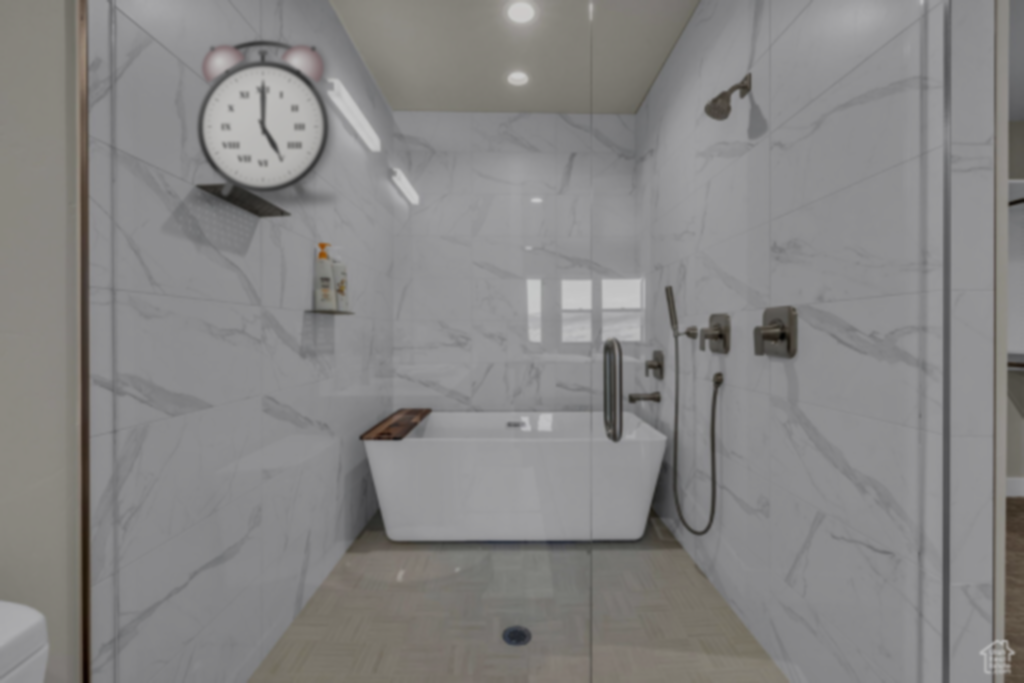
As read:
**5:00**
